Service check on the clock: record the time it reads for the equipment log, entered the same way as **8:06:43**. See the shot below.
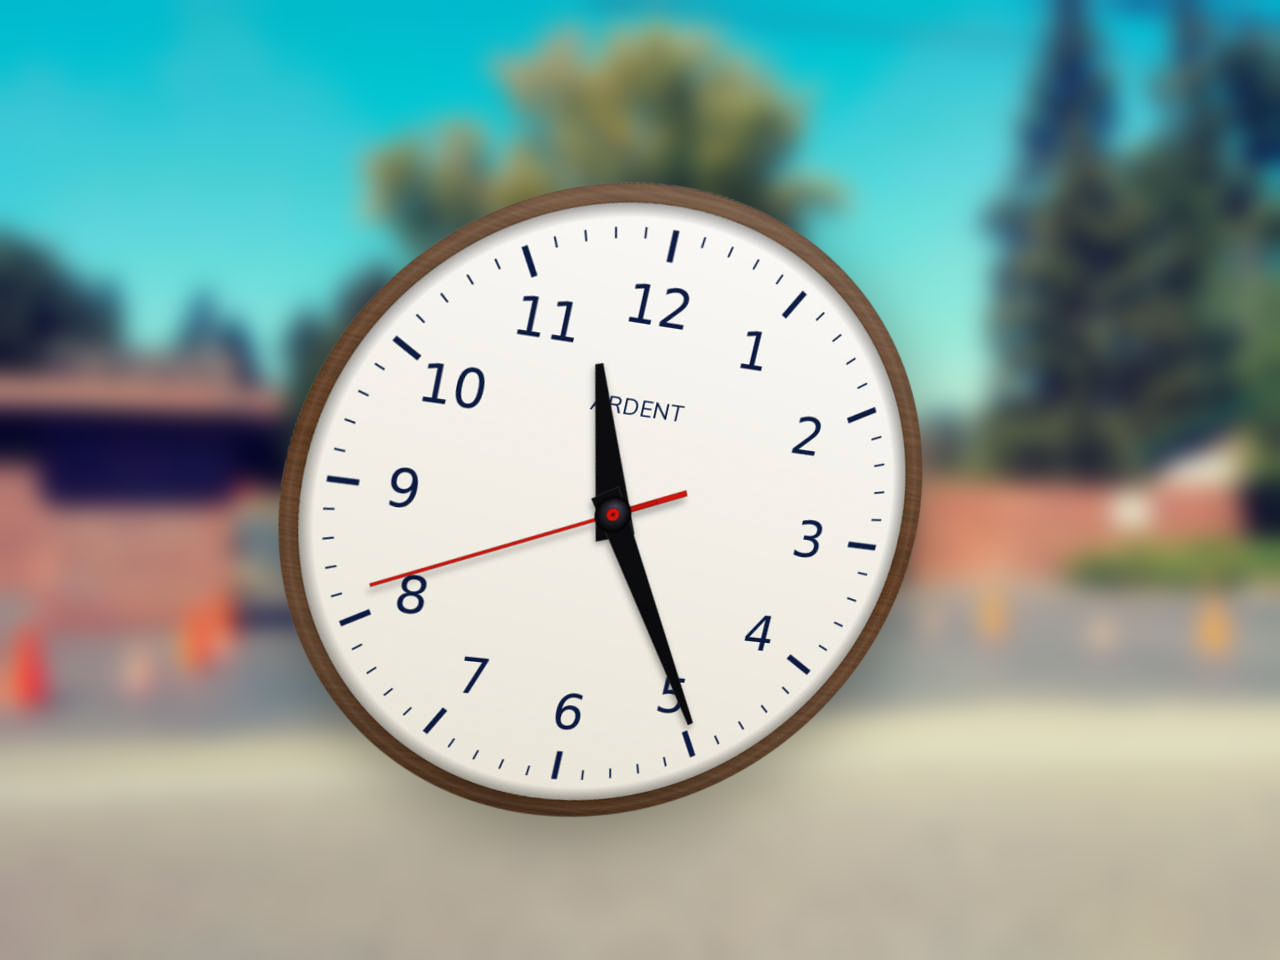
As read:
**11:24:41**
